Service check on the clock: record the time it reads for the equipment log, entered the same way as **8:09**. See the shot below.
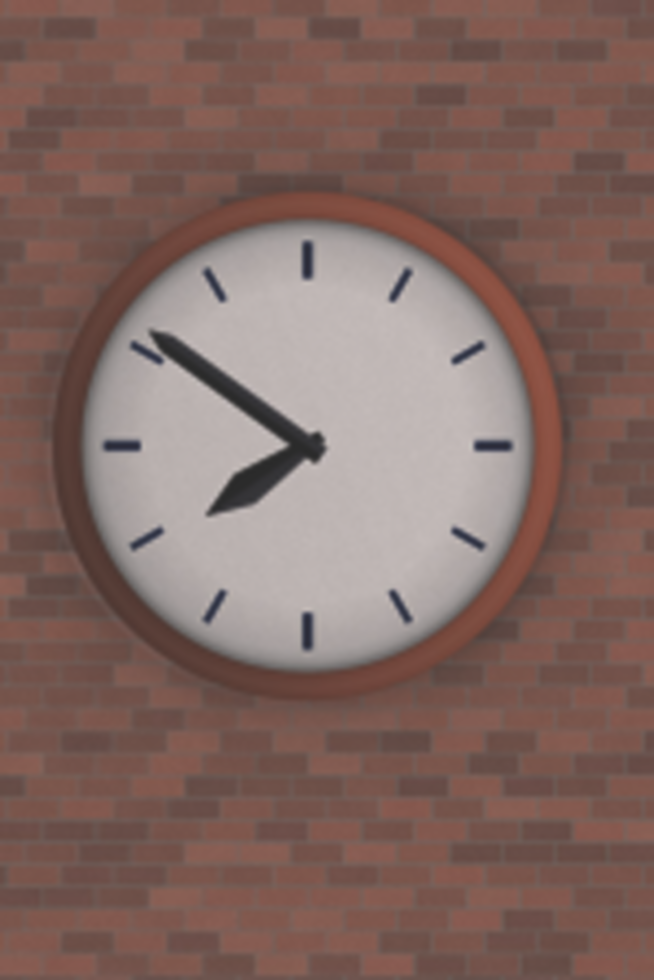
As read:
**7:51**
